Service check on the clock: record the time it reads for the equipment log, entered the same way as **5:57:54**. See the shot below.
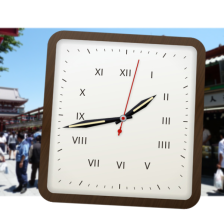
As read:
**1:43:02**
